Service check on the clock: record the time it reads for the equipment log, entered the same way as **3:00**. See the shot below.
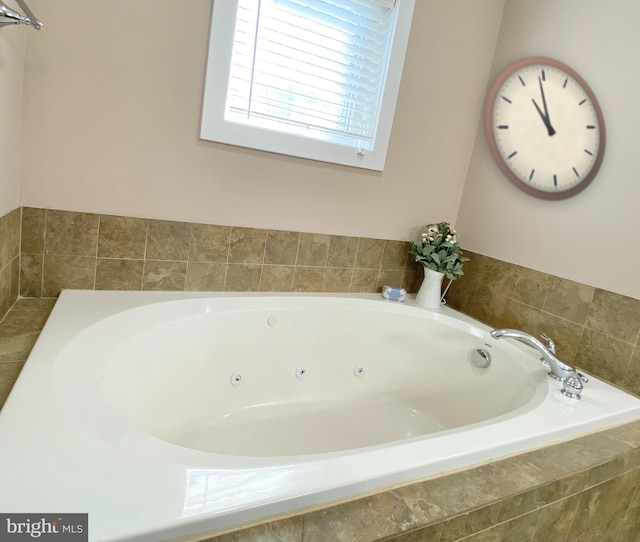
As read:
**10:59**
